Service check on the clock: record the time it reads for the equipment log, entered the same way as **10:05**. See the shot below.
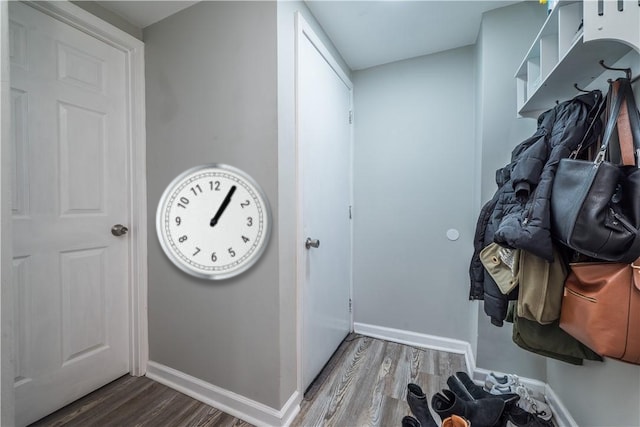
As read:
**1:05**
